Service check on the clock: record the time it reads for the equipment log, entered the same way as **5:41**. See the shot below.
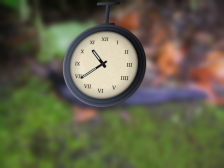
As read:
**10:39**
